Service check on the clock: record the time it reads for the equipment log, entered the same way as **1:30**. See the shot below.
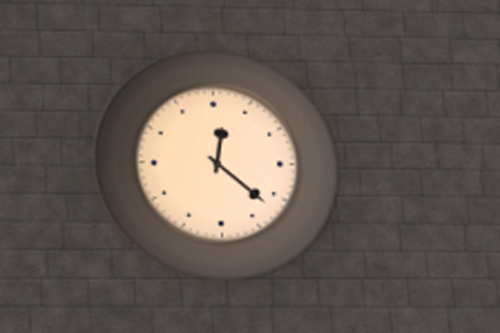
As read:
**12:22**
